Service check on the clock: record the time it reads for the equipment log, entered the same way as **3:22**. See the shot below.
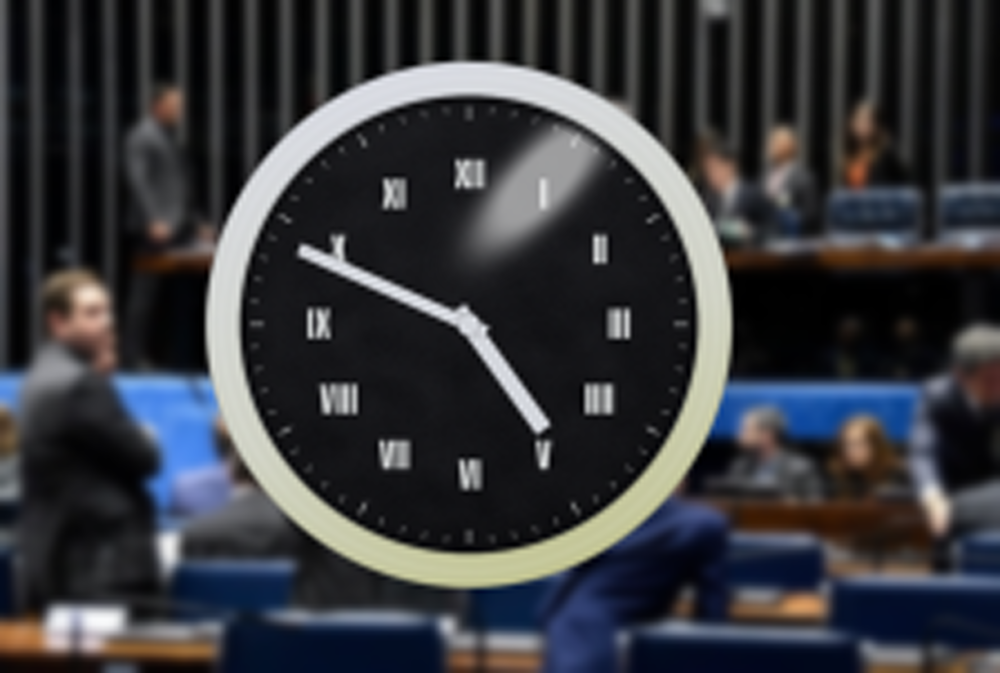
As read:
**4:49**
